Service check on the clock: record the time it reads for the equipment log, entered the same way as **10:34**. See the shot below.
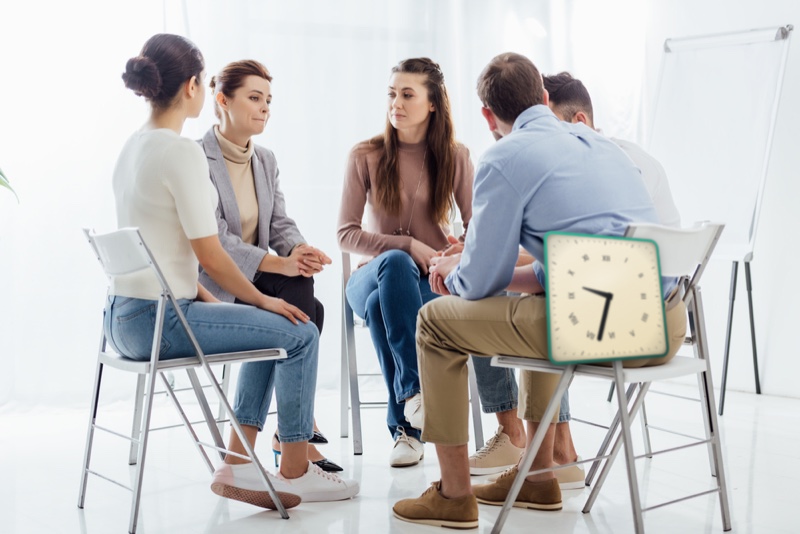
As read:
**9:33**
